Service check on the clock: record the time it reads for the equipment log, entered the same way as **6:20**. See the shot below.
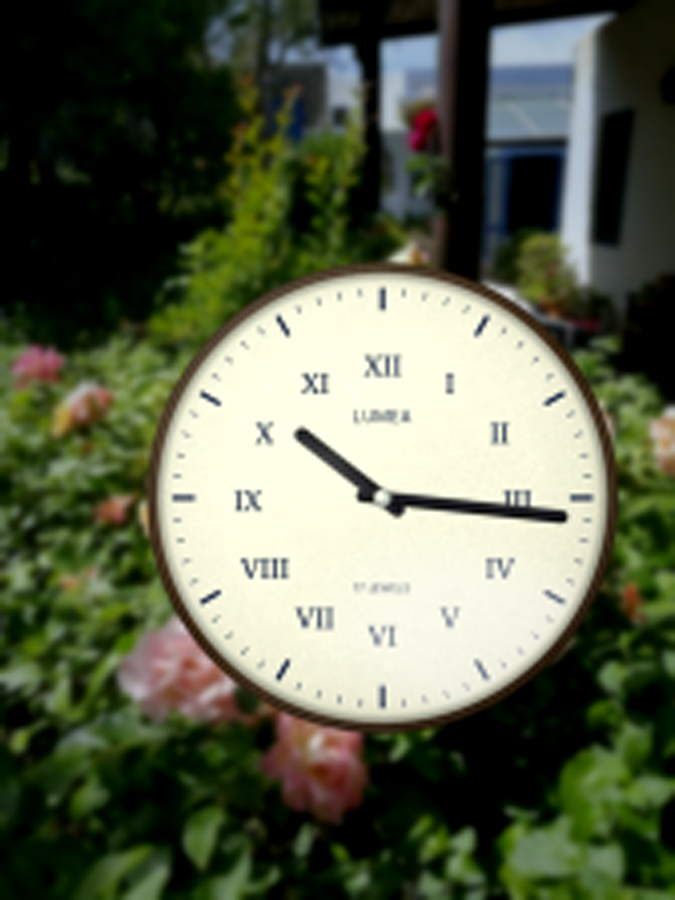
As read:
**10:16**
